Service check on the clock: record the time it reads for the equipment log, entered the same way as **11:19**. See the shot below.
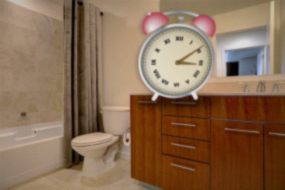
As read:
**3:09**
